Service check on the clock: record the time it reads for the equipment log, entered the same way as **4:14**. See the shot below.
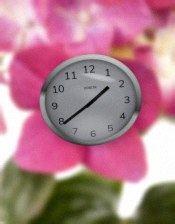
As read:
**1:39**
